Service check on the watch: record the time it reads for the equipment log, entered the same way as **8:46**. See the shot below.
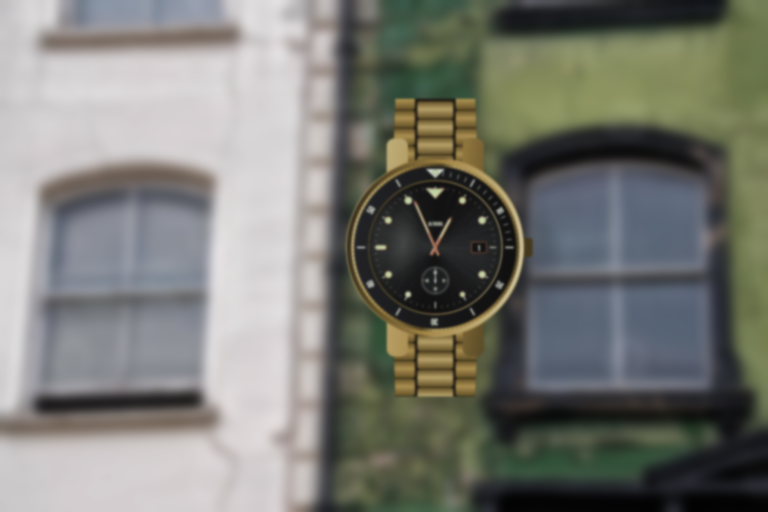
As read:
**12:56**
